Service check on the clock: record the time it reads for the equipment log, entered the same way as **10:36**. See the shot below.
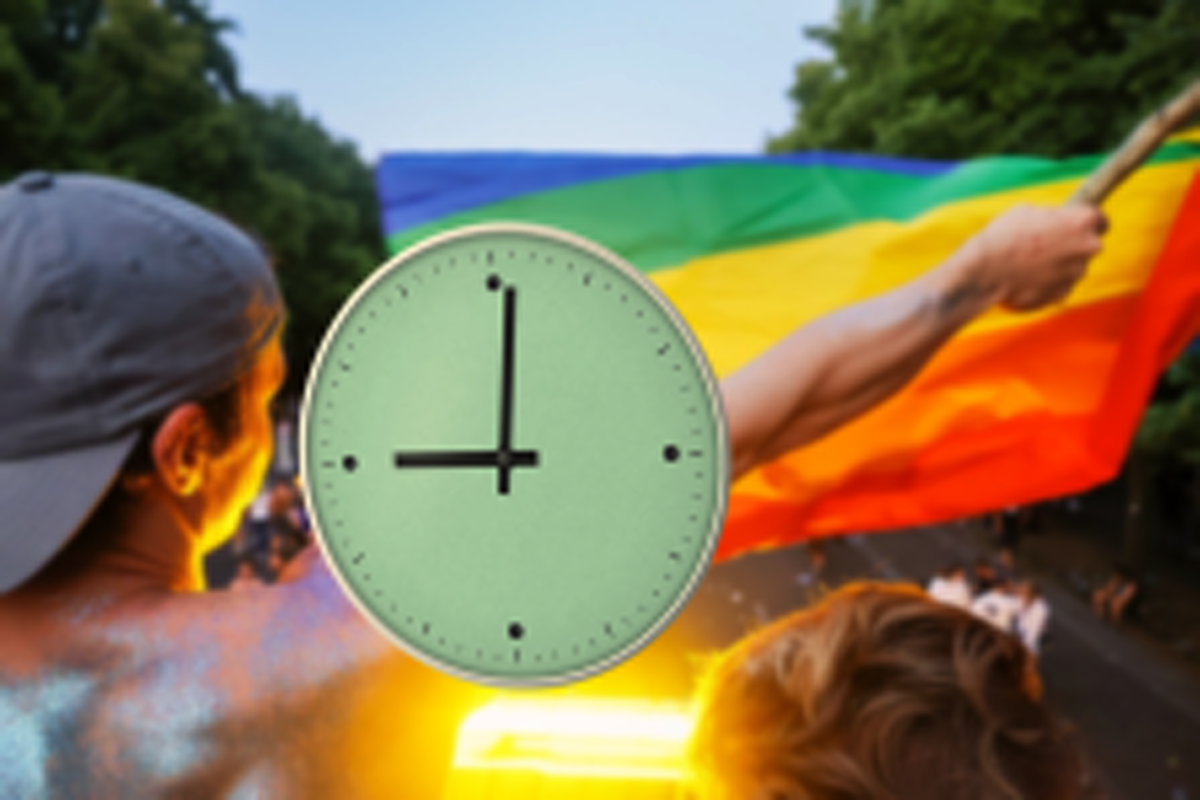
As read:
**9:01**
